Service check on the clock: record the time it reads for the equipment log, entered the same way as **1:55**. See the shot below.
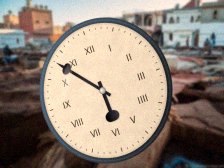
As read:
**5:53**
